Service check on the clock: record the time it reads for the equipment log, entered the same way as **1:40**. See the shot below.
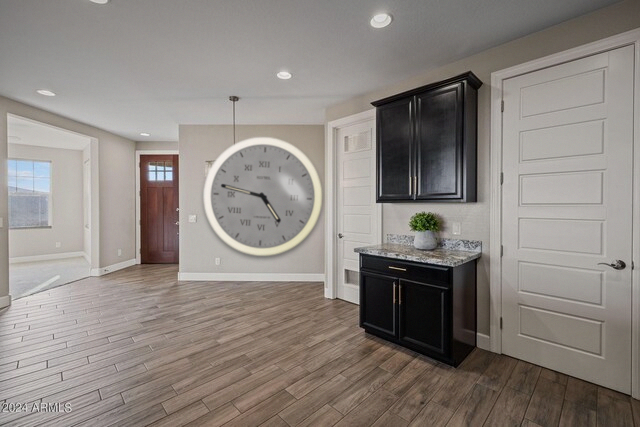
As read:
**4:47**
